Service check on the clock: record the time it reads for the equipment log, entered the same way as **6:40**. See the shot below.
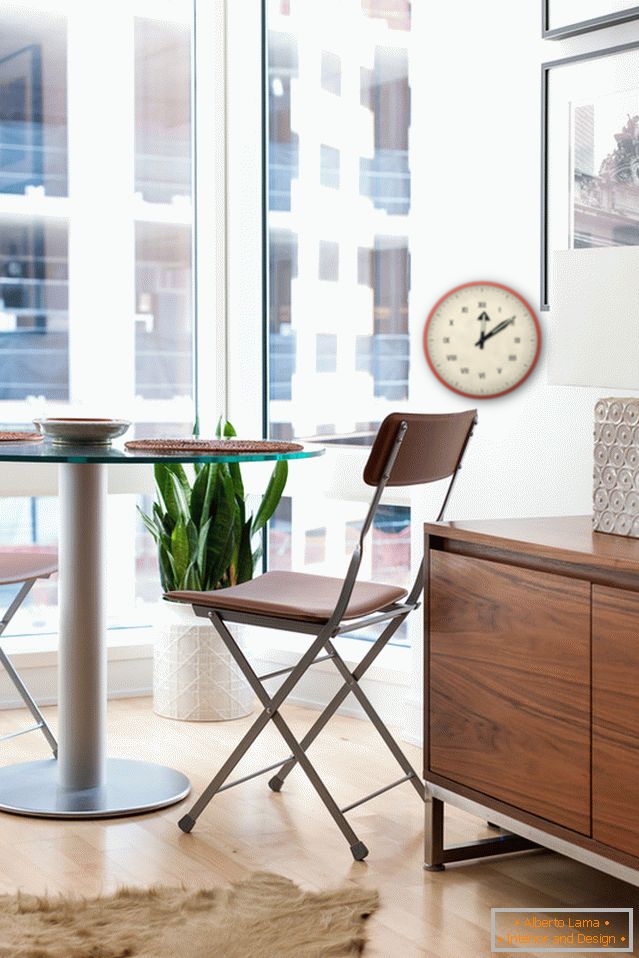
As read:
**12:09**
